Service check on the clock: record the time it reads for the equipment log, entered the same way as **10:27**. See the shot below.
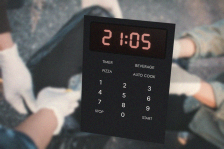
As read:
**21:05**
